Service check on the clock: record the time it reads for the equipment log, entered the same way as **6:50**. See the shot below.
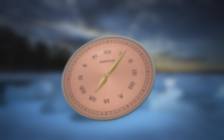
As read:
**7:06**
